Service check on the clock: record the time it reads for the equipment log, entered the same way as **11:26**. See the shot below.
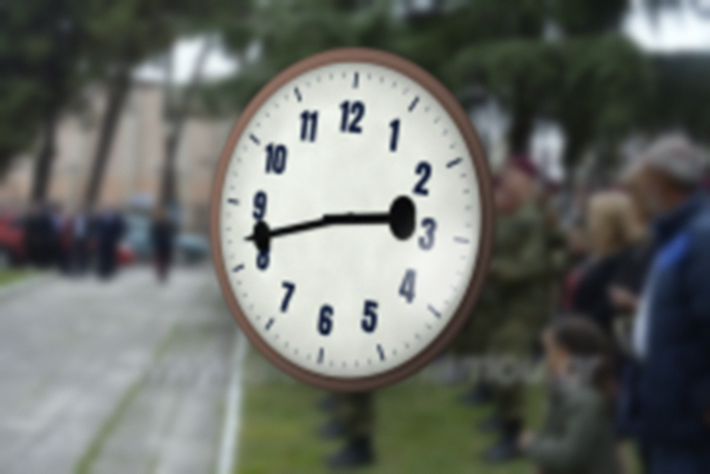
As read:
**2:42**
